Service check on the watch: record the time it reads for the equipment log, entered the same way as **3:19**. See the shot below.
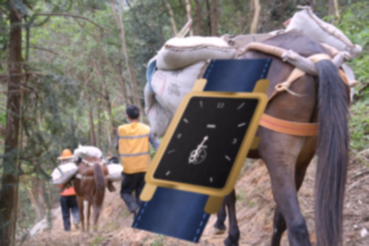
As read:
**6:32**
